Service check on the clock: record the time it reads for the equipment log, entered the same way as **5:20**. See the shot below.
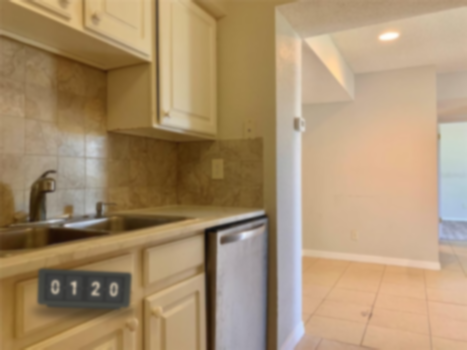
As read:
**1:20**
